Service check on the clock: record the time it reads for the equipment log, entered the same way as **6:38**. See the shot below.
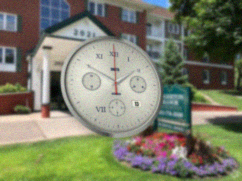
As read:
**1:50**
